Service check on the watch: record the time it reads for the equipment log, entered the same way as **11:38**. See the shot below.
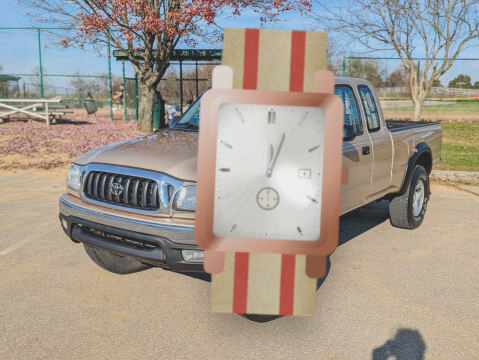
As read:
**12:03**
